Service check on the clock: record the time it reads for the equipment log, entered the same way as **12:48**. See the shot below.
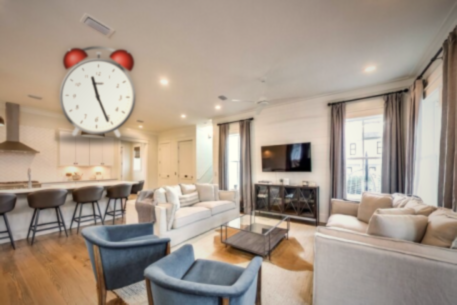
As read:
**11:26**
